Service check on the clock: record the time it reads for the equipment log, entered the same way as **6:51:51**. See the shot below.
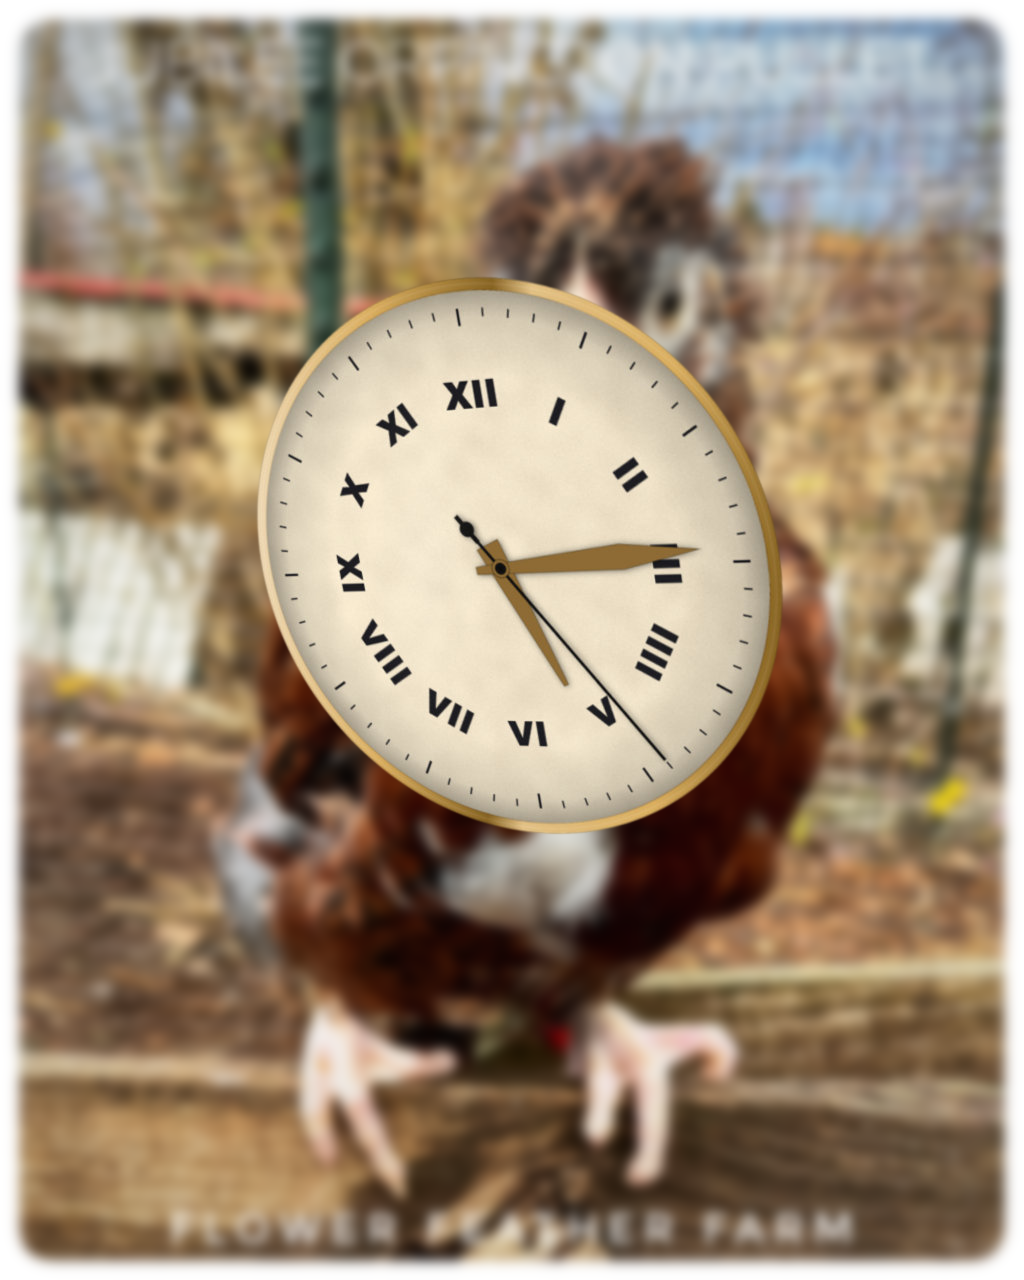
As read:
**5:14:24**
